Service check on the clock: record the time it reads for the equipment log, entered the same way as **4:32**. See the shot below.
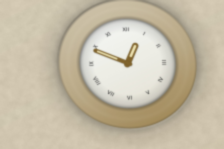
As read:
**12:49**
